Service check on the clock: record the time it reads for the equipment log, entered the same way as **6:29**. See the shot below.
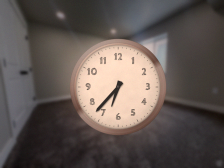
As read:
**6:37**
